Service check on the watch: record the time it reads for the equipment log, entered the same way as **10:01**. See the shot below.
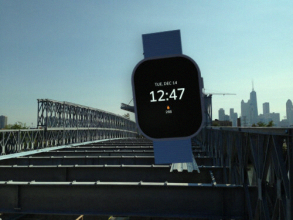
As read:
**12:47**
